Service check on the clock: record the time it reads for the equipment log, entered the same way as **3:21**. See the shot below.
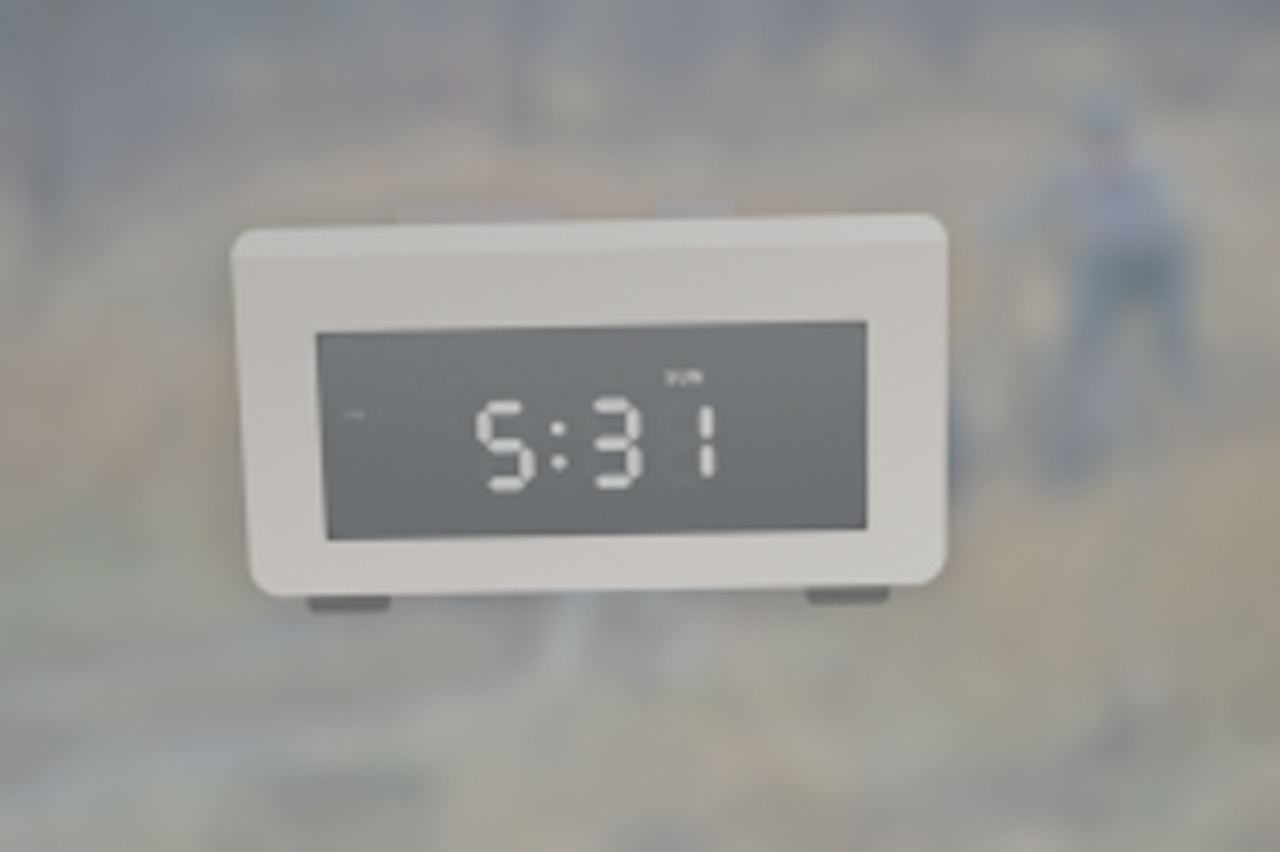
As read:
**5:31**
